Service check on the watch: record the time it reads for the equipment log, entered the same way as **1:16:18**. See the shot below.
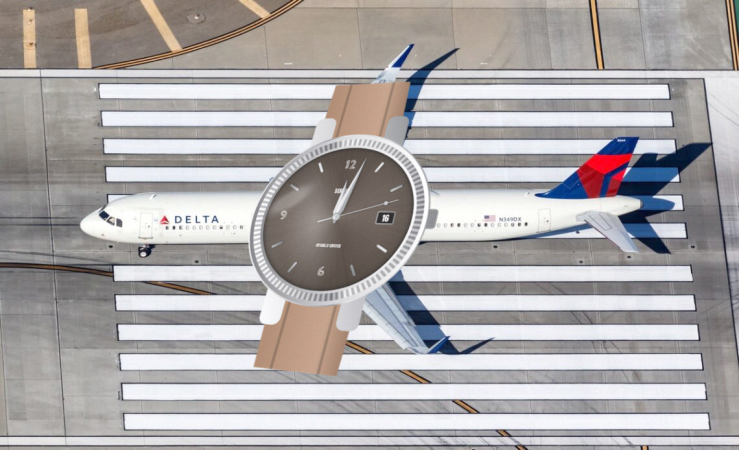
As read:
**12:02:12**
